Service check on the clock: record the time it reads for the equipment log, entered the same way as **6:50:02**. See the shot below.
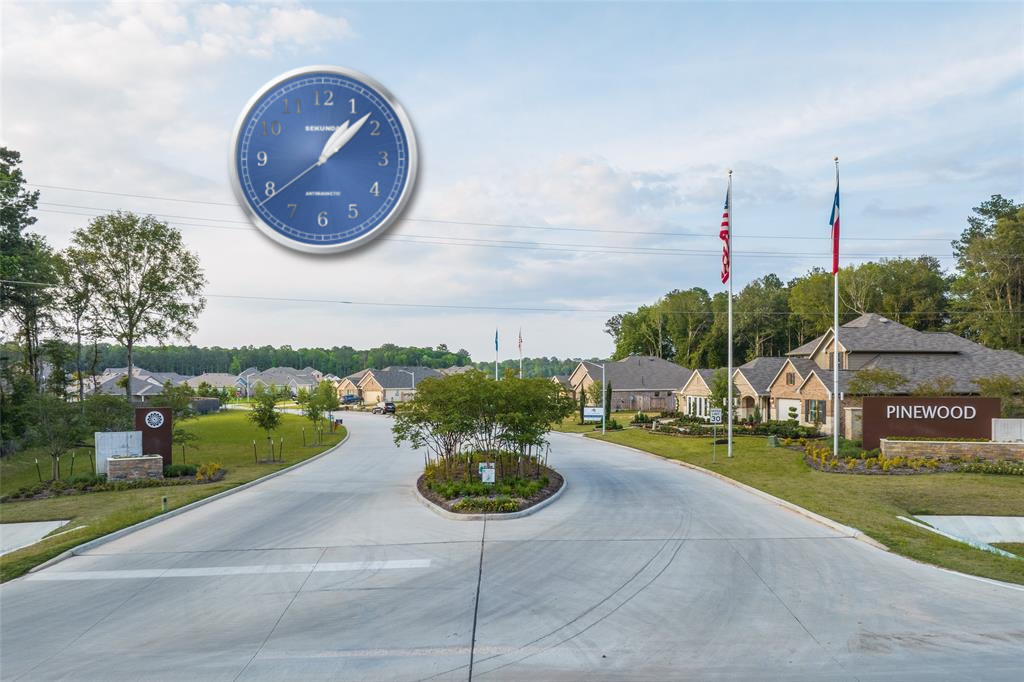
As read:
**1:07:39**
